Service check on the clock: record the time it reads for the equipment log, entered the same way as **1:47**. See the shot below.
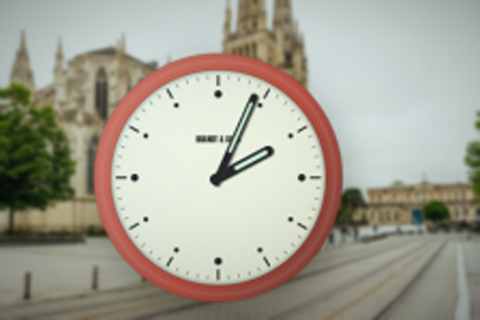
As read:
**2:04**
